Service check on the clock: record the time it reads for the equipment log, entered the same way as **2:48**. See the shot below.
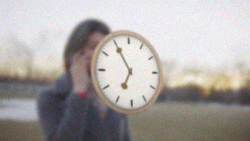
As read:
**6:55**
